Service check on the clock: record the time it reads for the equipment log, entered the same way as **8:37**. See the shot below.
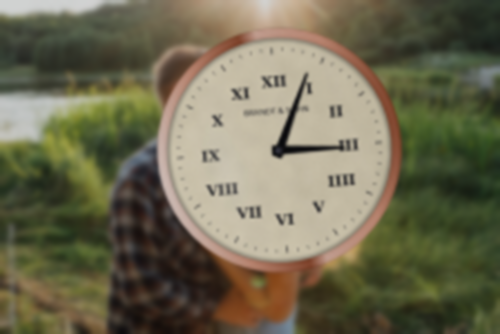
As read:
**3:04**
